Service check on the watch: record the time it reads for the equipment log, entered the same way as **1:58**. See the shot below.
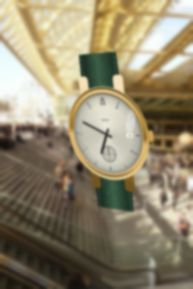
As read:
**6:49**
